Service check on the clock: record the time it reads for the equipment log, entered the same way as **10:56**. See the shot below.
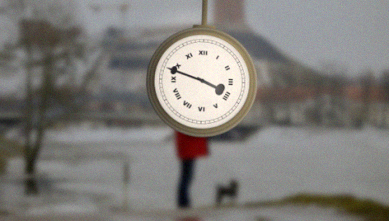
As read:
**3:48**
